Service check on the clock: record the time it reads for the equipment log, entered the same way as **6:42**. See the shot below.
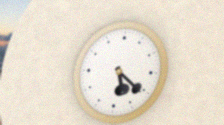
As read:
**5:21**
